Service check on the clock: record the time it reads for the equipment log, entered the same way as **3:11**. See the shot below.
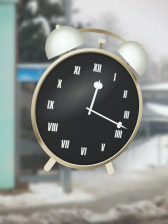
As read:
**12:18**
